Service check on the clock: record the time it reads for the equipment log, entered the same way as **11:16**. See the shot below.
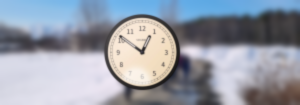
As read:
**12:51**
